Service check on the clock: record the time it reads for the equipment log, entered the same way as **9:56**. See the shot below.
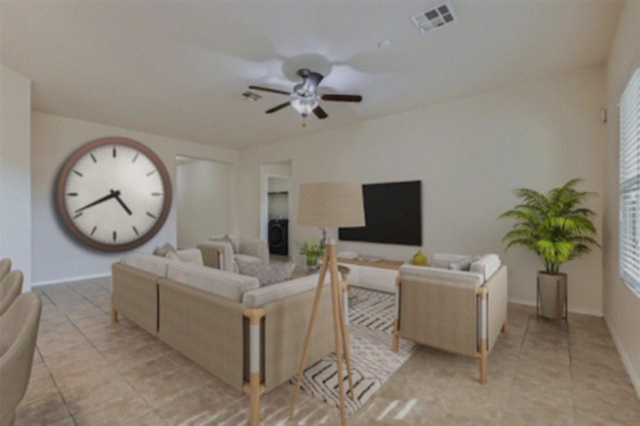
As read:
**4:41**
